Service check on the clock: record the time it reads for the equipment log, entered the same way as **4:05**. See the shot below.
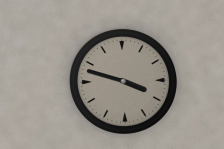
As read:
**3:48**
